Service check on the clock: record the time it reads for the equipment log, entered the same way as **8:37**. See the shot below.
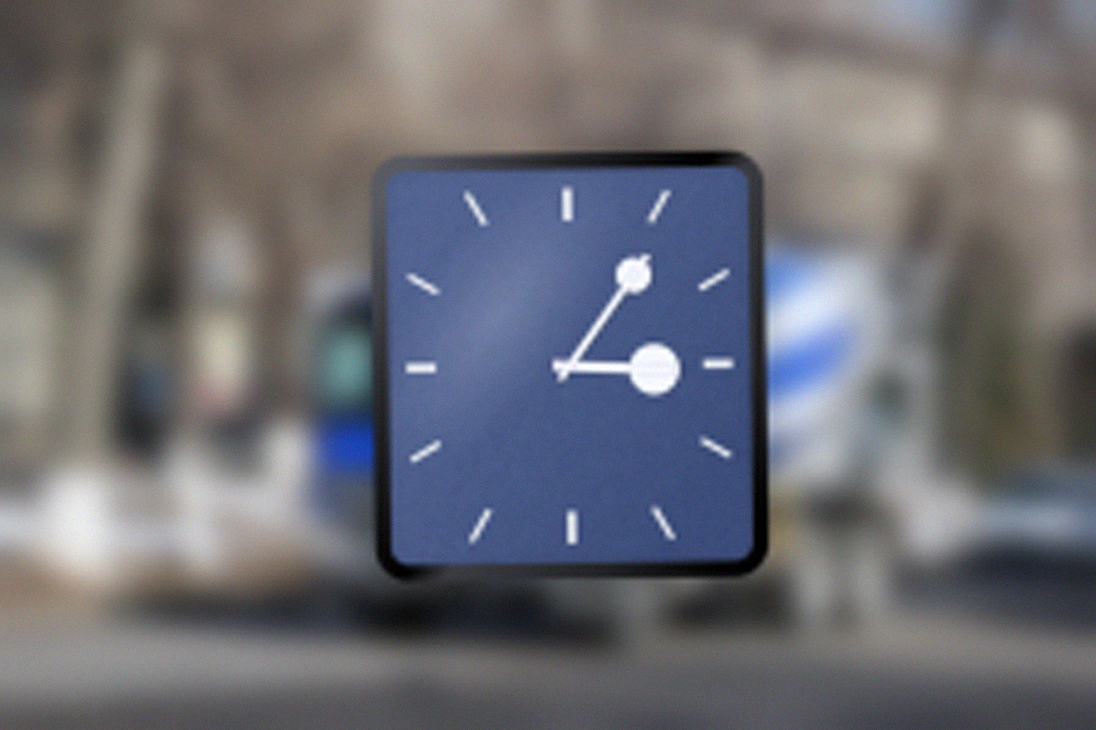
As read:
**3:06**
